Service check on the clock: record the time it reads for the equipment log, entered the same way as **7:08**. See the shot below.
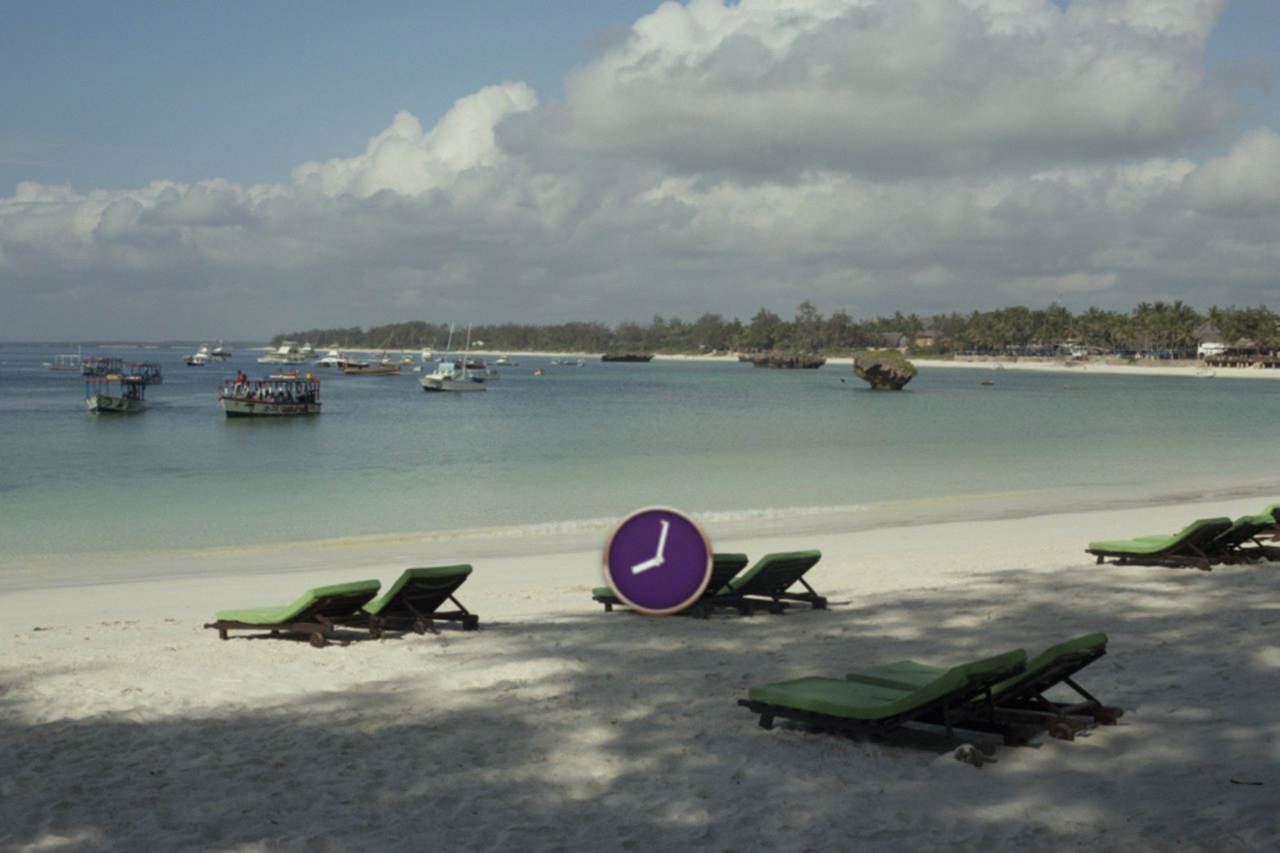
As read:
**8:01**
